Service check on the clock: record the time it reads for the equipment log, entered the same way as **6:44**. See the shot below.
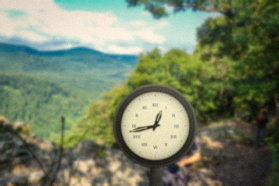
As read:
**12:43**
